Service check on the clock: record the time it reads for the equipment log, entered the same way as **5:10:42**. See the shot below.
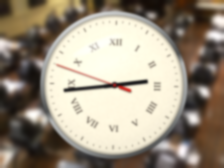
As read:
**2:43:48**
